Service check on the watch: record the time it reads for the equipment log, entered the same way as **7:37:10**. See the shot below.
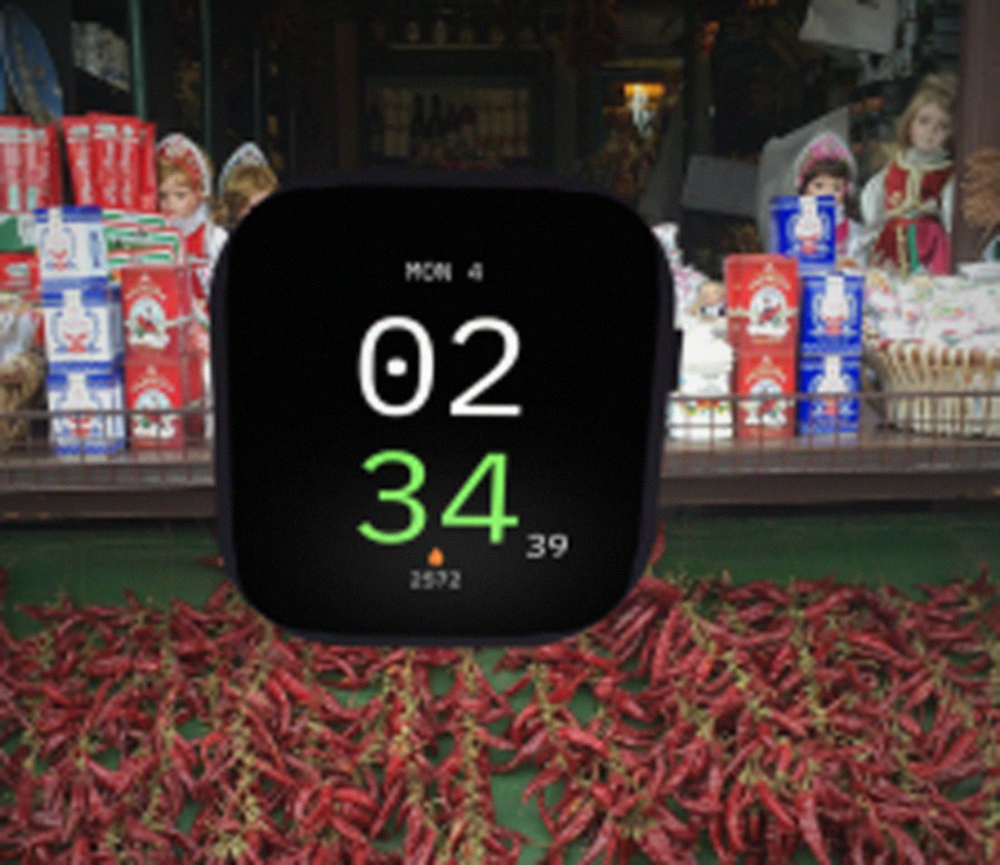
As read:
**2:34:39**
